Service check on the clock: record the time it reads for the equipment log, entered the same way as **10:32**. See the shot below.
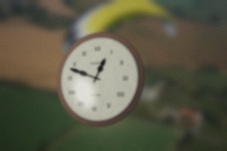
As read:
**12:48**
